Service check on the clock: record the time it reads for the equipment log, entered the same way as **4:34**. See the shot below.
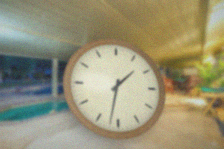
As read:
**1:32**
